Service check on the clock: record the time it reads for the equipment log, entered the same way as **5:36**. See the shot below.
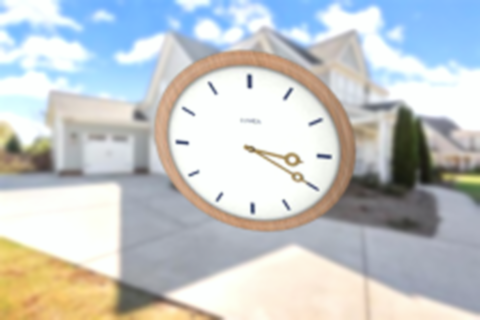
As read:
**3:20**
